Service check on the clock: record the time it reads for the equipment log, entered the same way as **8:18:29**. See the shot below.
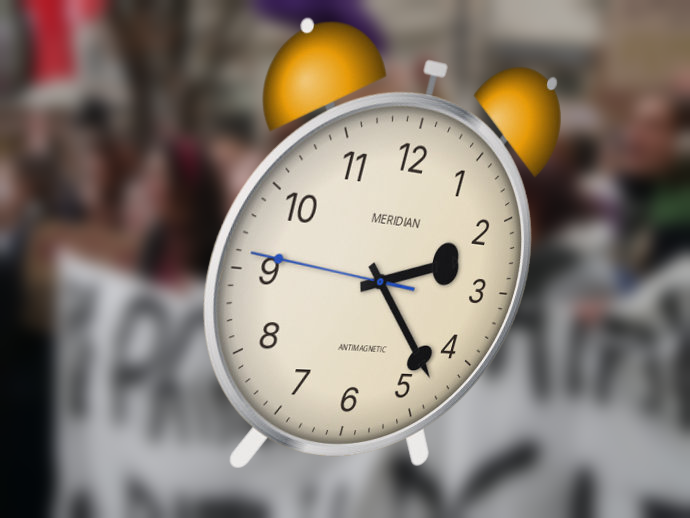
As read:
**2:22:46**
